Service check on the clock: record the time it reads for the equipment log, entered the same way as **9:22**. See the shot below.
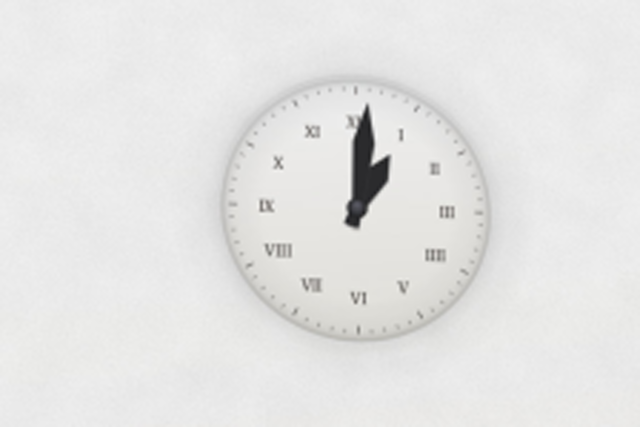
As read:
**1:01**
